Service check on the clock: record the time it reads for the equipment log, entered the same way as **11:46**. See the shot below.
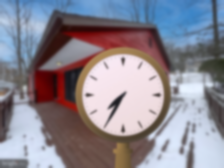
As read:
**7:35**
